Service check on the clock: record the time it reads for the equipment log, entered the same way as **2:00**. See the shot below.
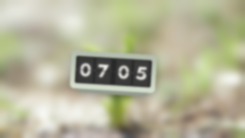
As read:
**7:05**
